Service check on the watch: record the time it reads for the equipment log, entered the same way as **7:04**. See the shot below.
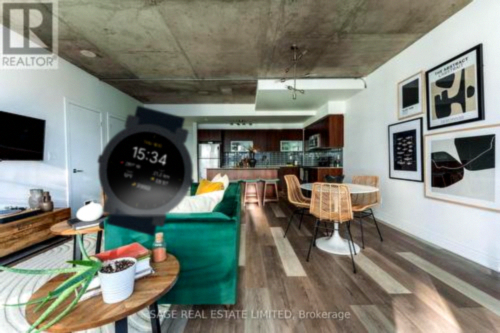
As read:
**15:34**
